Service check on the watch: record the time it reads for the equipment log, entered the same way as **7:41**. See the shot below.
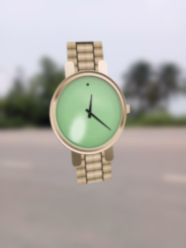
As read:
**12:22**
